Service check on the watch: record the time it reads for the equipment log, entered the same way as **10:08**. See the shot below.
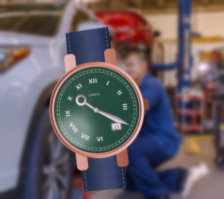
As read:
**10:20**
